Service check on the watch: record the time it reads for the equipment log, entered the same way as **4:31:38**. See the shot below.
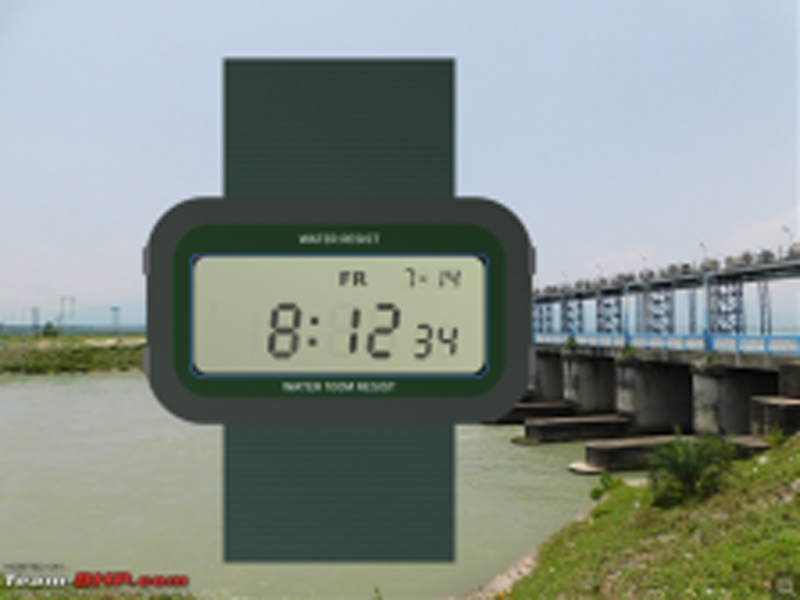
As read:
**8:12:34**
